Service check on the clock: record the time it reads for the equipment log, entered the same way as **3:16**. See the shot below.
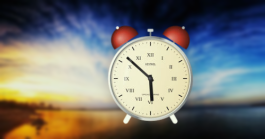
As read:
**5:52**
